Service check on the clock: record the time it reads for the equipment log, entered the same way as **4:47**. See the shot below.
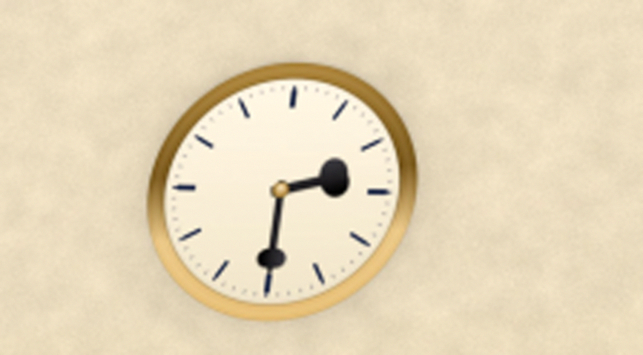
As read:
**2:30**
